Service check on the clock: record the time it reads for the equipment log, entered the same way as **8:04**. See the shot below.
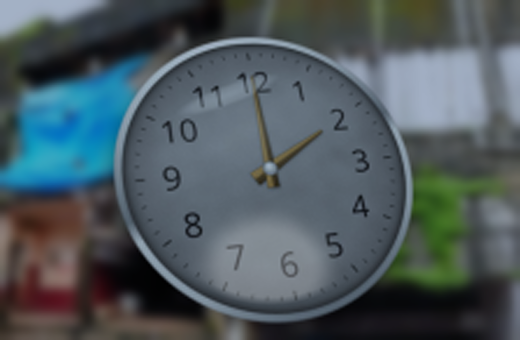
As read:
**2:00**
